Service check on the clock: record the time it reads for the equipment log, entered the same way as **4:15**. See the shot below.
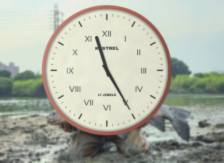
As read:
**11:25**
